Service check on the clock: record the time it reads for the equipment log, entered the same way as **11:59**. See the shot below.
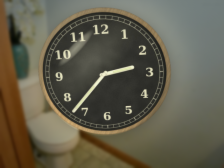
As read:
**2:37**
